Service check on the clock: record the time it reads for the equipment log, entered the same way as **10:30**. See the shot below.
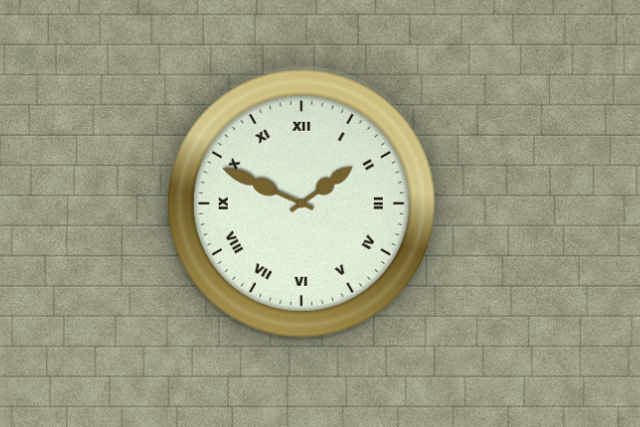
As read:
**1:49**
